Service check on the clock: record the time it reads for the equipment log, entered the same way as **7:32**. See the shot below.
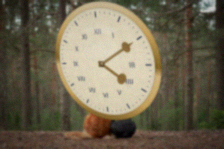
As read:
**4:10**
